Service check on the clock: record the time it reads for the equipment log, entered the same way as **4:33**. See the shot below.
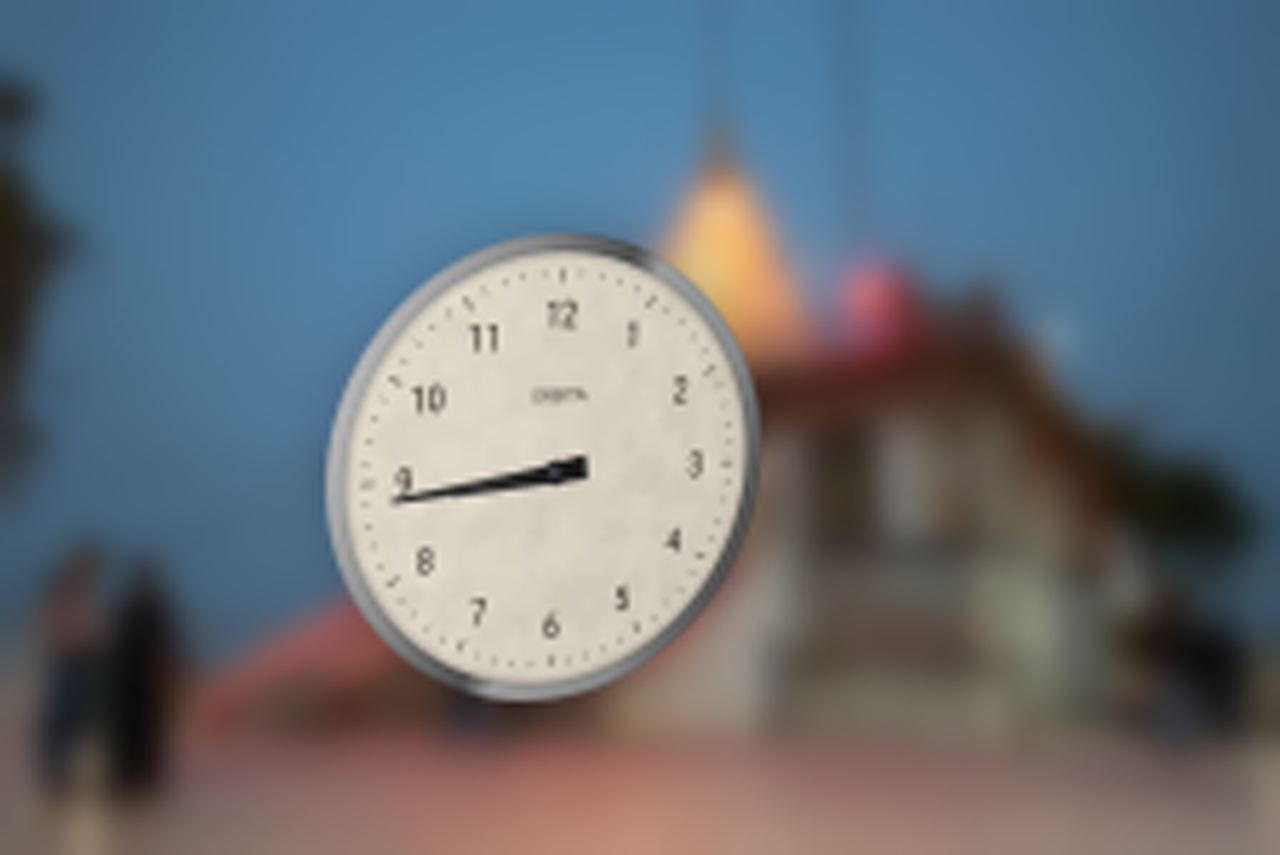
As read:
**8:44**
